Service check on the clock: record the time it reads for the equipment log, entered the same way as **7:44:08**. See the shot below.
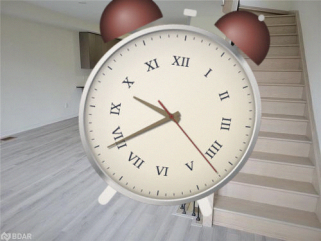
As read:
**9:39:22**
